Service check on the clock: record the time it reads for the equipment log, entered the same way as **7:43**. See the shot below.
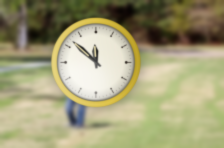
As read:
**11:52**
